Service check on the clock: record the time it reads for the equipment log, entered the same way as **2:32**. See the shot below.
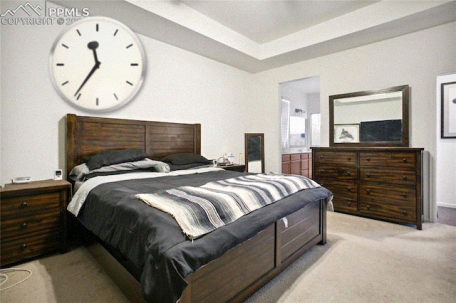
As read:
**11:36**
